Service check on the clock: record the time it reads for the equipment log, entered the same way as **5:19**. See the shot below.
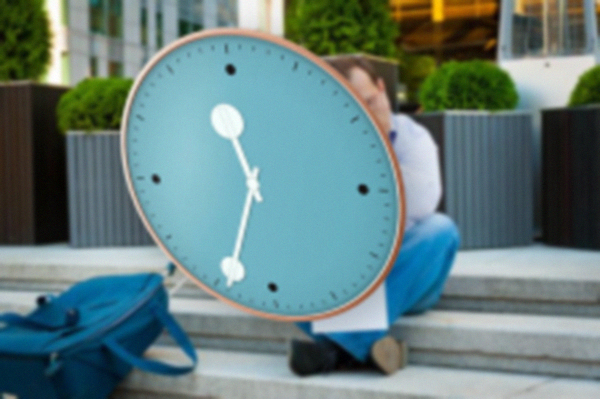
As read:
**11:34**
